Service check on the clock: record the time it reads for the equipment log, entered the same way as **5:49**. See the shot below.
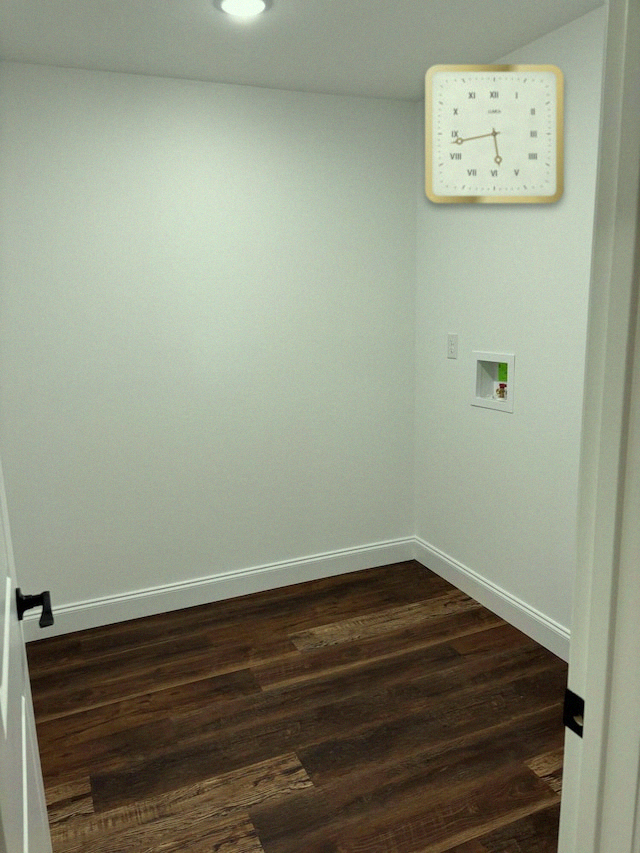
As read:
**5:43**
